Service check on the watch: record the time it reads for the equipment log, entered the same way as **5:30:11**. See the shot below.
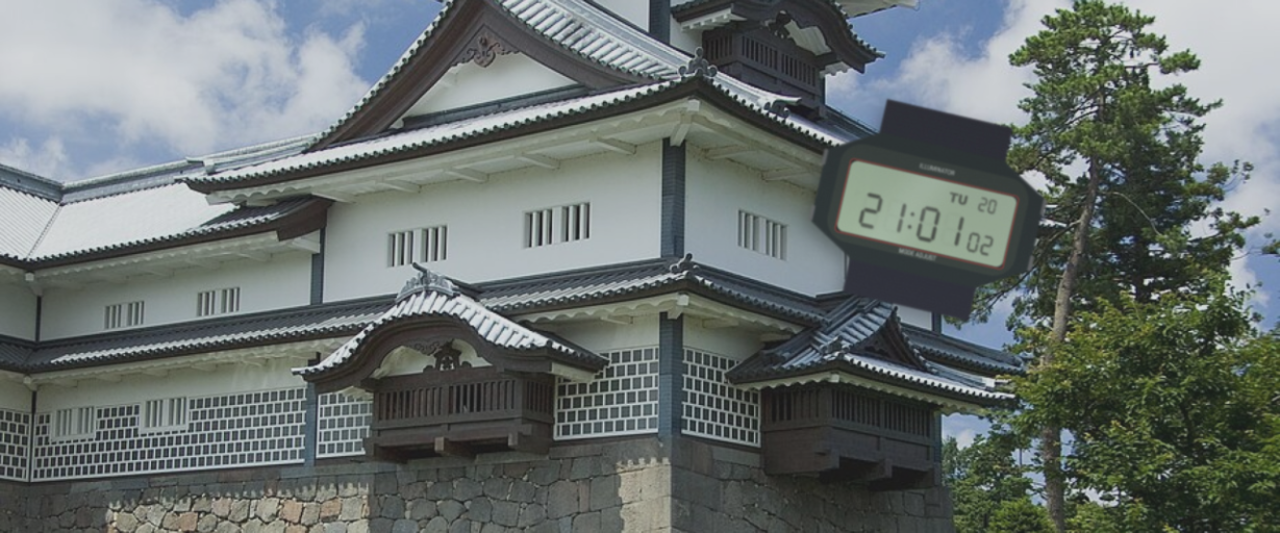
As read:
**21:01:02**
